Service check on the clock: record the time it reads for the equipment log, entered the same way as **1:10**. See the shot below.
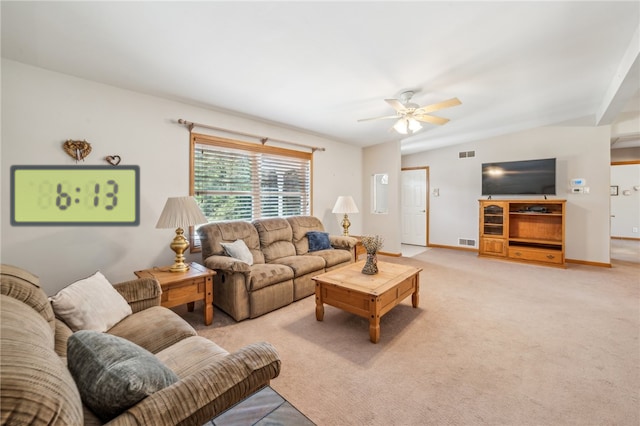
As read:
**6:13**
